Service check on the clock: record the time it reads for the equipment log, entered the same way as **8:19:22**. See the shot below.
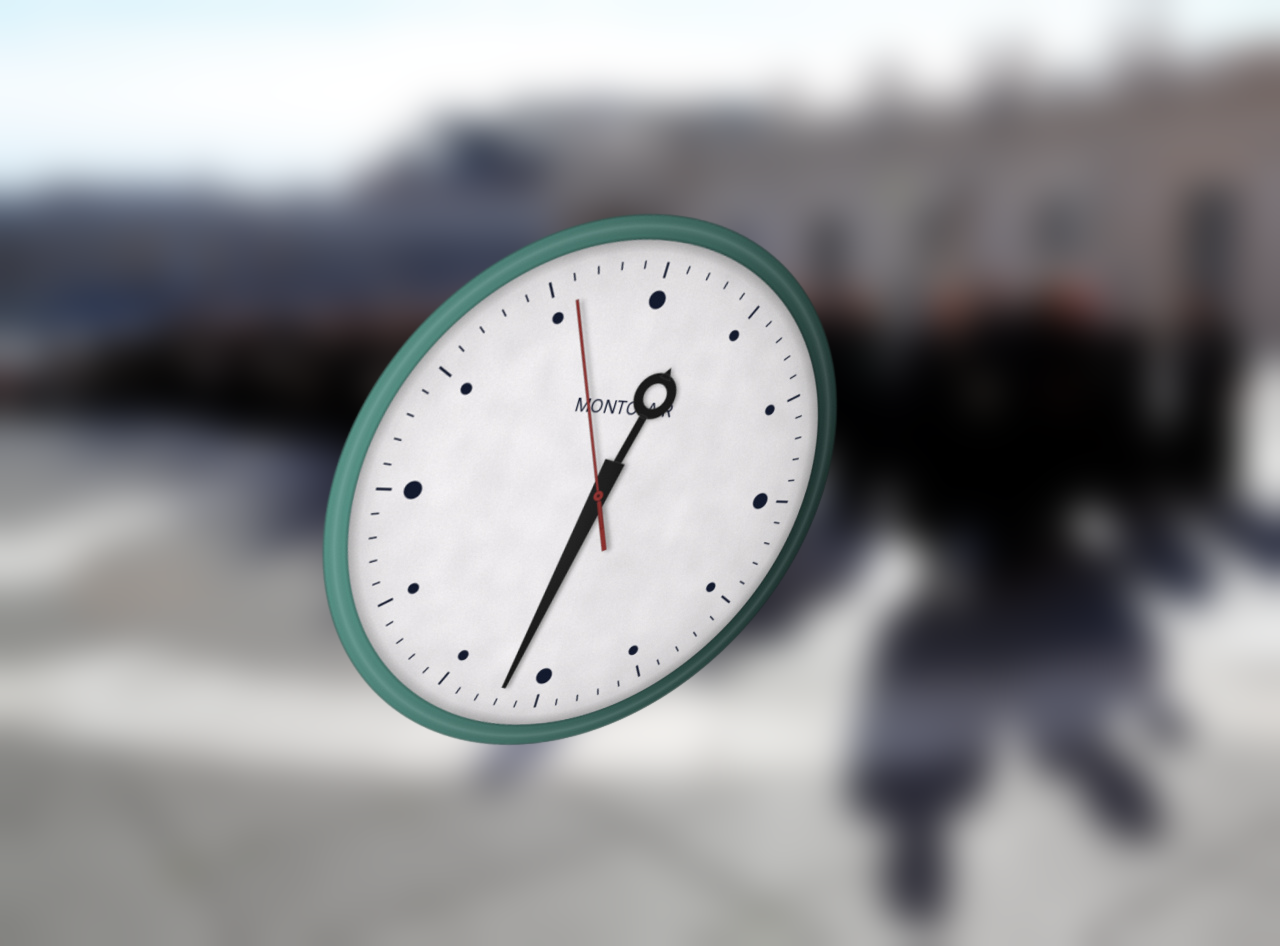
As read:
**12:31:56**
